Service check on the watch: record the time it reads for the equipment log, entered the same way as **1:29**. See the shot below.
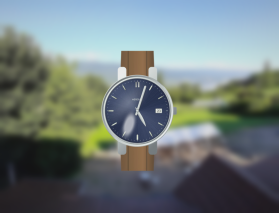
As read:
**5:03**
